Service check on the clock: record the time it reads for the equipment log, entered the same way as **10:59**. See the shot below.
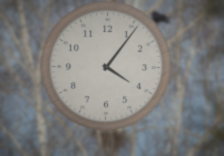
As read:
**4:06**
